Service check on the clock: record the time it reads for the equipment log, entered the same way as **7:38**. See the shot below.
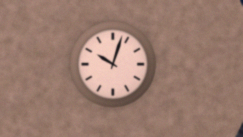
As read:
**10:03**
